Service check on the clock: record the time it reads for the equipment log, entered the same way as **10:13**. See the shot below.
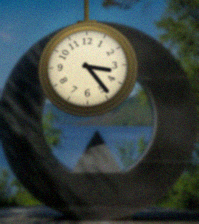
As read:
**3:24**
